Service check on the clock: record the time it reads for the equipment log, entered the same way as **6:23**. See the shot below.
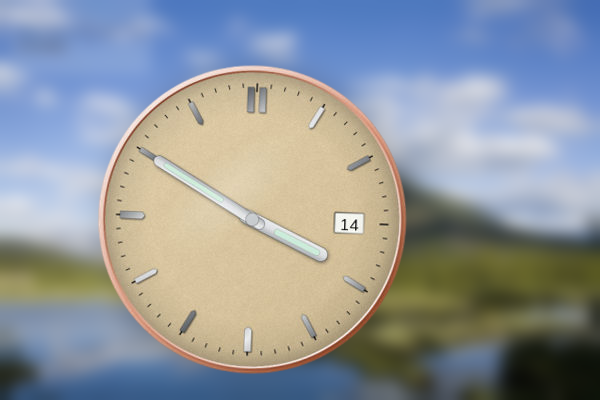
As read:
**3:50**
